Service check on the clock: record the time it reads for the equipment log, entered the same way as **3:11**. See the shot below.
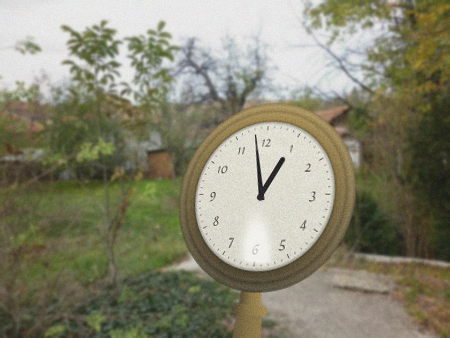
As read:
**12:58**
